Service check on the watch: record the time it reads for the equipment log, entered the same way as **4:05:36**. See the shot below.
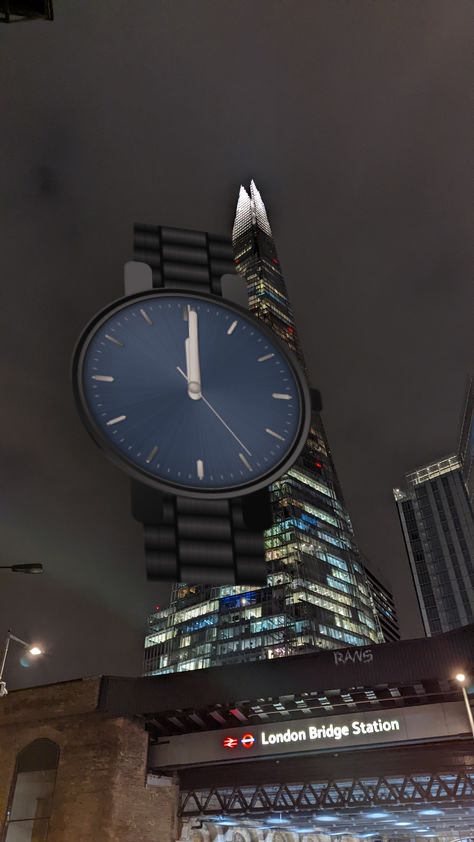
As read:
**12:00:24**
